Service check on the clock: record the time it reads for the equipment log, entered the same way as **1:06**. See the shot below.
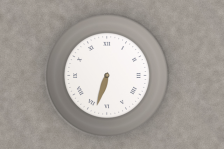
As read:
**6:33**
